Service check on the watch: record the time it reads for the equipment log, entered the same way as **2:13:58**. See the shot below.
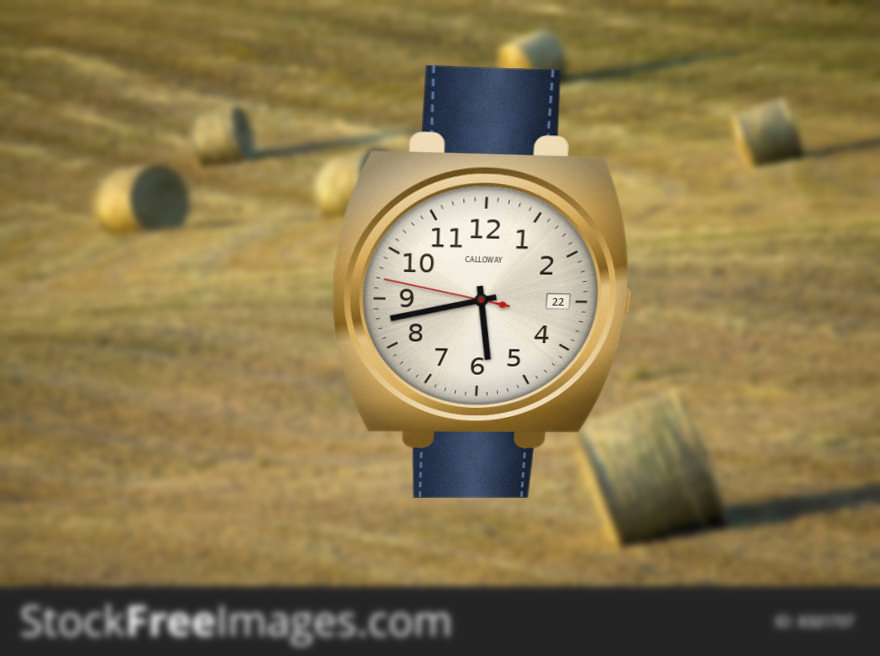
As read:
**5:42:47**
